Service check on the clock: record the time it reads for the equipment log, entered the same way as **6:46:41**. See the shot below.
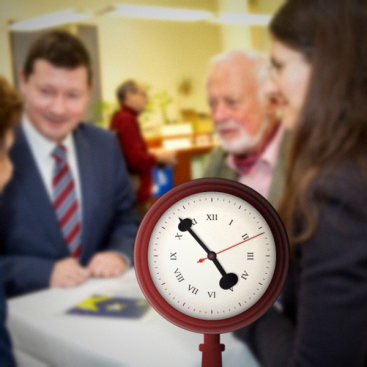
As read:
**4:53:11**
